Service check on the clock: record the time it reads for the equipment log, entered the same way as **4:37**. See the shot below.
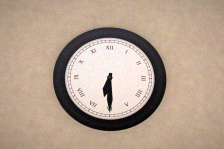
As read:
**6:30**
